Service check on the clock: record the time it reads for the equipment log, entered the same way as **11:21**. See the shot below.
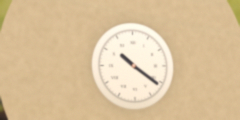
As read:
**10:21**
